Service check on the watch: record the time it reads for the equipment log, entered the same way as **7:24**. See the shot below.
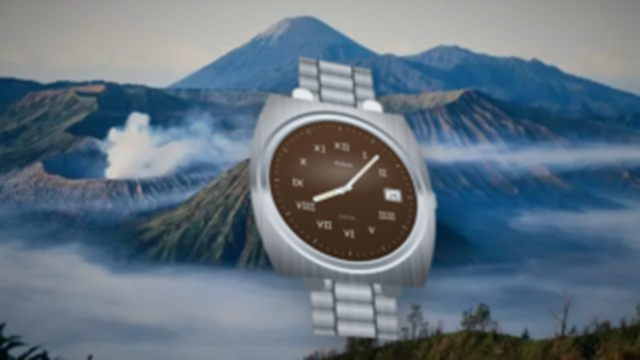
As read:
**8:07**
